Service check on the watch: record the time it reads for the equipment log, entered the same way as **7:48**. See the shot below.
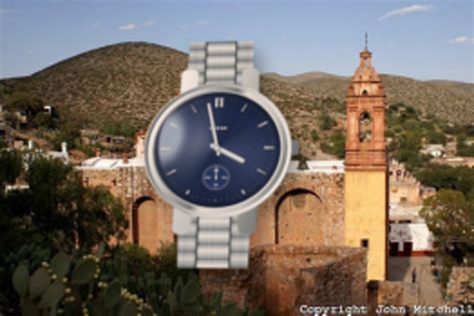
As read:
**3:58**
